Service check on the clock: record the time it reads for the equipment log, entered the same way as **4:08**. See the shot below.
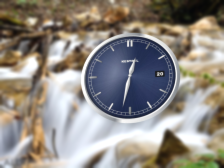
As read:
**12:32**
